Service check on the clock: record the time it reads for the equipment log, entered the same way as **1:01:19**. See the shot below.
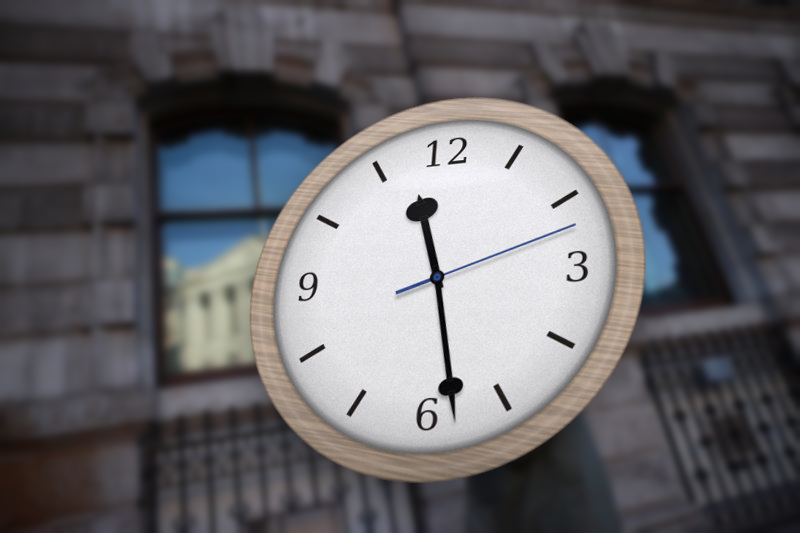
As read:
**11:28:12**
